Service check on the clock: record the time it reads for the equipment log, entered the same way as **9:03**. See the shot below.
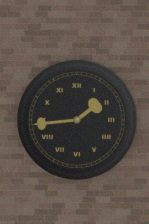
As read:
**1:44**
